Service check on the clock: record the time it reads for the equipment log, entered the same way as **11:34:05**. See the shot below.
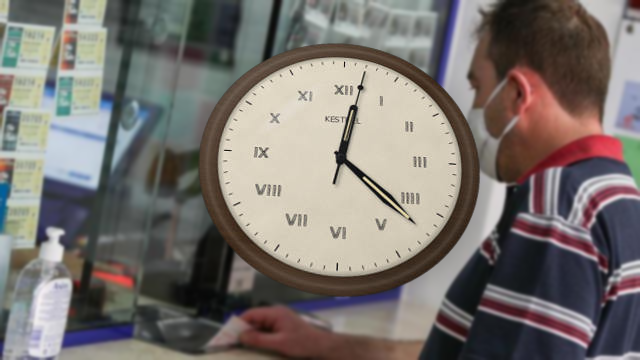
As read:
**12:22:02**
